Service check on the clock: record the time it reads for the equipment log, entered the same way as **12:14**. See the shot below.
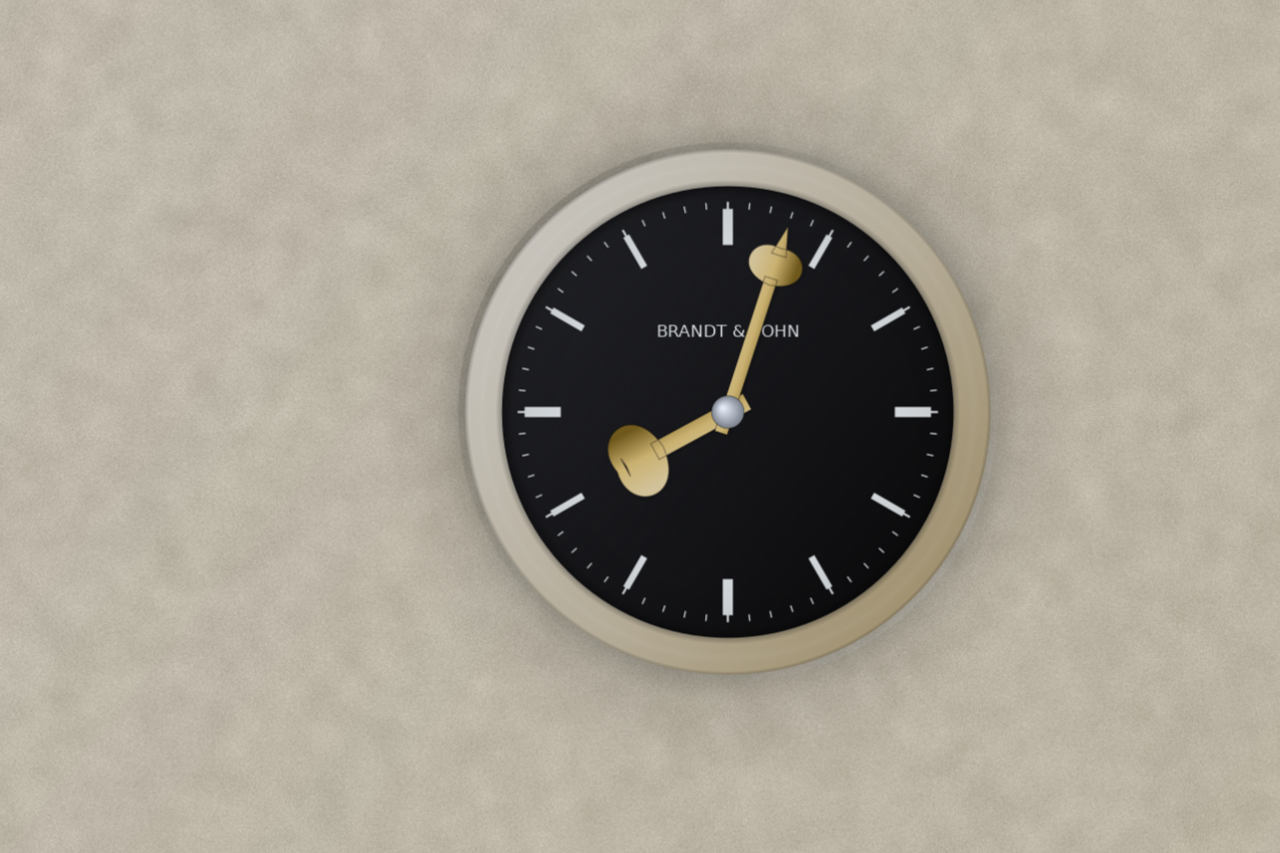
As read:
**8:03**
